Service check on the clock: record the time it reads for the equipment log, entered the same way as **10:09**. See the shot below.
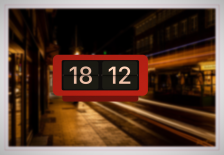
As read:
**18:12**
